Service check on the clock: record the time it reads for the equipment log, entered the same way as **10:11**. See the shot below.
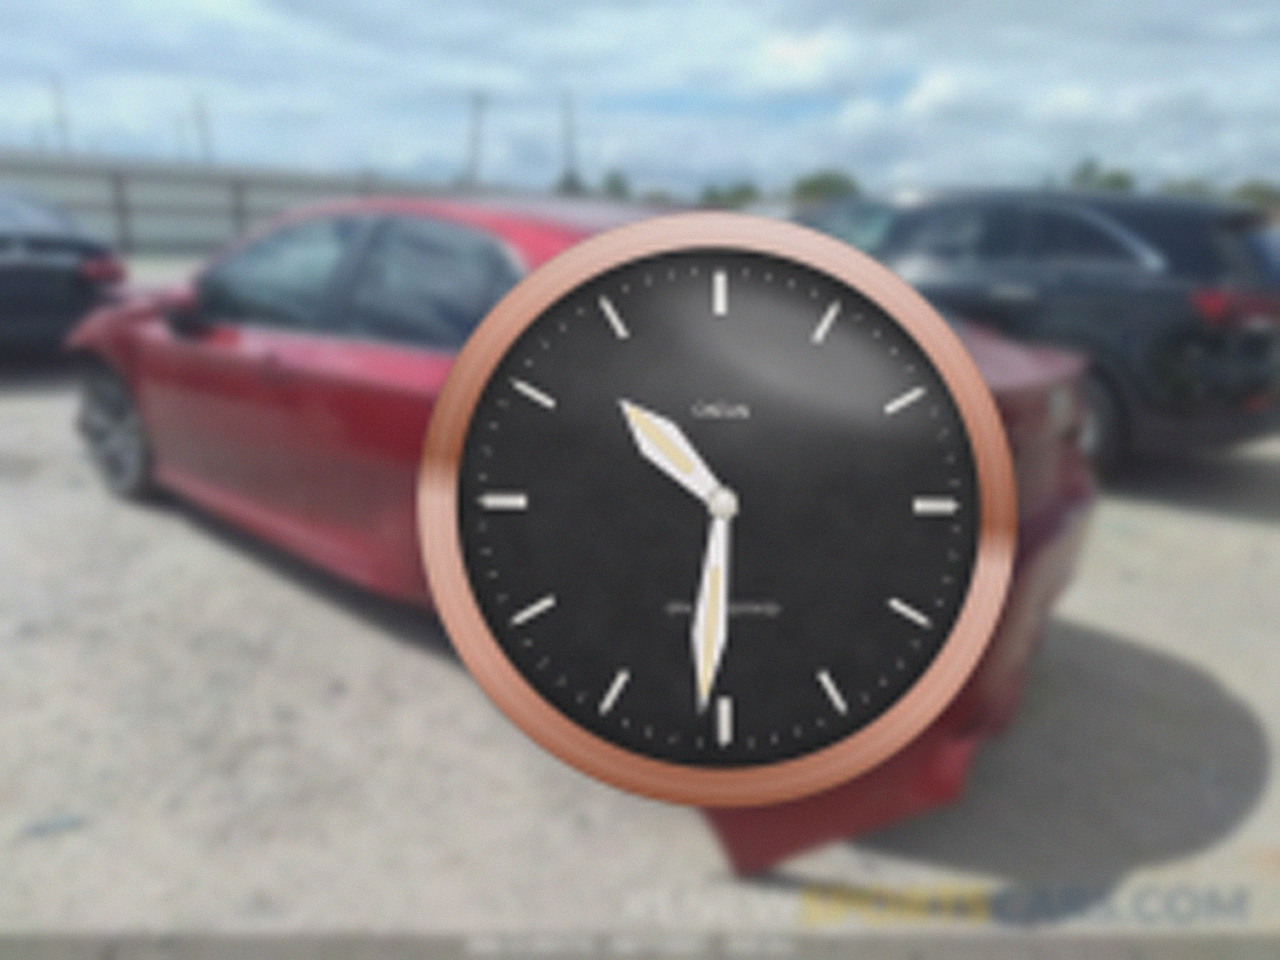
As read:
**10:31**
